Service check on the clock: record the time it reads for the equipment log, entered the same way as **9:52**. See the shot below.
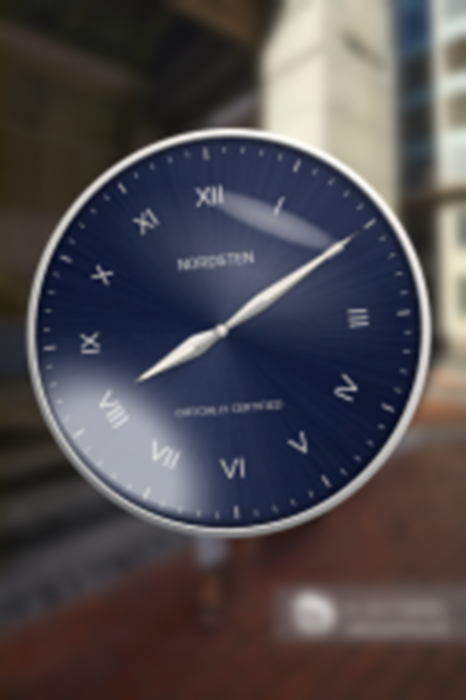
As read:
**8:10**
